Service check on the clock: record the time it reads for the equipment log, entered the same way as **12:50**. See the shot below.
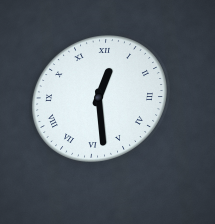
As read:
**12:28**
